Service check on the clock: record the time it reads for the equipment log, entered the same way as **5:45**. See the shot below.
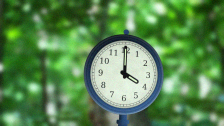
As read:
**4:00**
